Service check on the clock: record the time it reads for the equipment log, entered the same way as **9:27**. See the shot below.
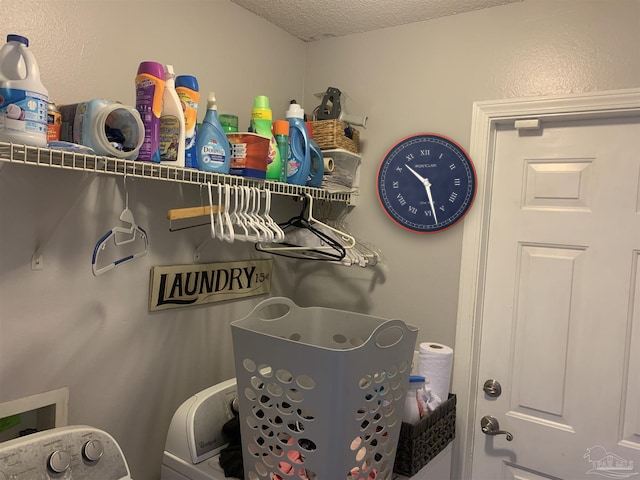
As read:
**10:28**
